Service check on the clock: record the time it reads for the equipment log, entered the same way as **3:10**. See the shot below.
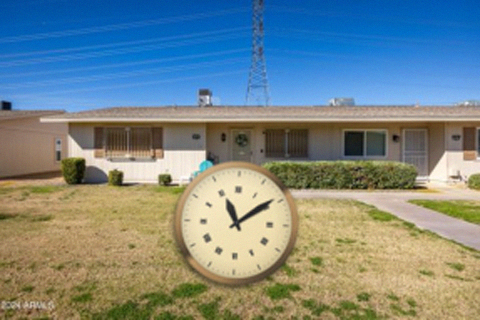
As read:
**11:09**
